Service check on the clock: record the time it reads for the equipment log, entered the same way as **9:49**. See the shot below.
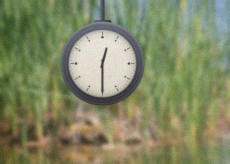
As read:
**12:30**
